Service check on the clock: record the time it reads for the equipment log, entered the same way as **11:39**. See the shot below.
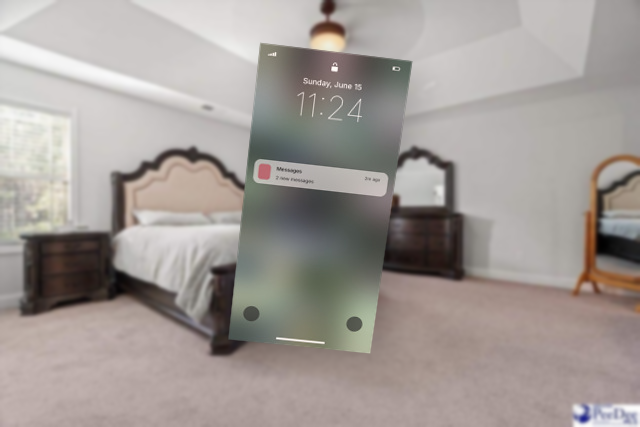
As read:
**11:24**
